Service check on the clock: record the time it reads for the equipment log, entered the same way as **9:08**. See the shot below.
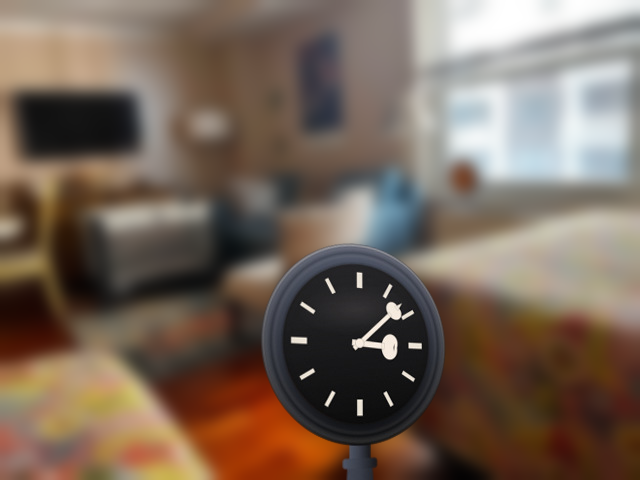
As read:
**3:08**
